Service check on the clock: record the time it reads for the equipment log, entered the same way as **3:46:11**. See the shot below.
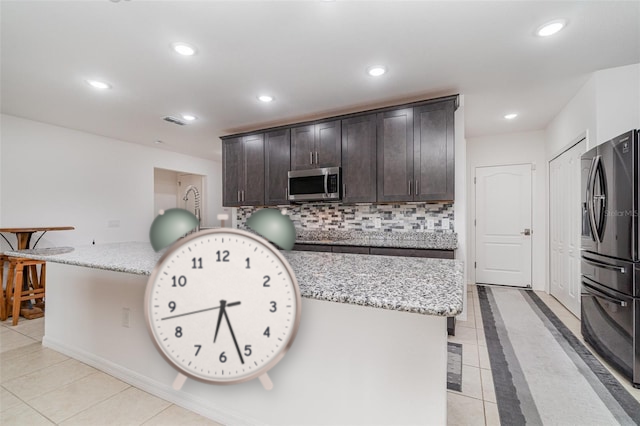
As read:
**6:26:43**
